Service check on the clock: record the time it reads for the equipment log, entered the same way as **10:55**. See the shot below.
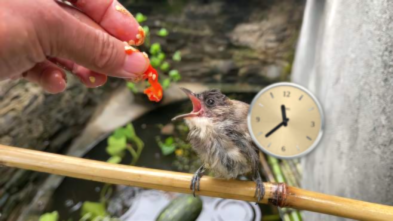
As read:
**11:38**
